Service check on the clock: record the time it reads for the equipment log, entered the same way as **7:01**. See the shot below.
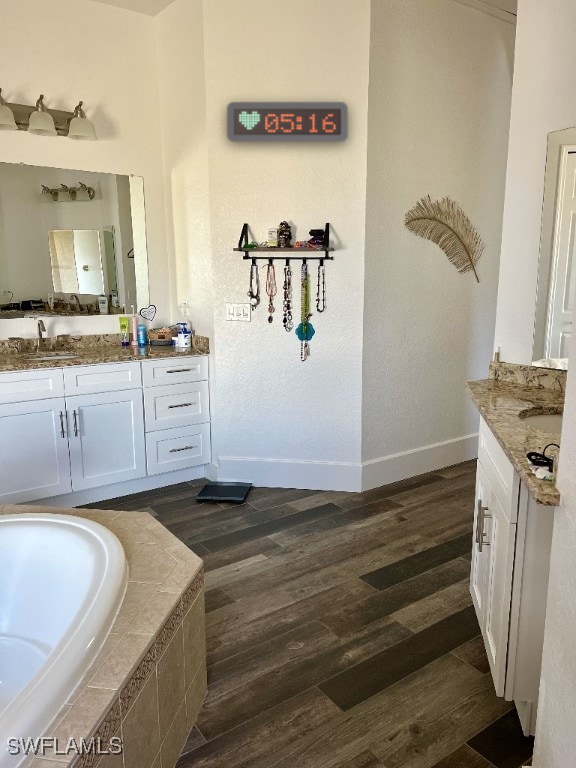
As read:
**5:16**
